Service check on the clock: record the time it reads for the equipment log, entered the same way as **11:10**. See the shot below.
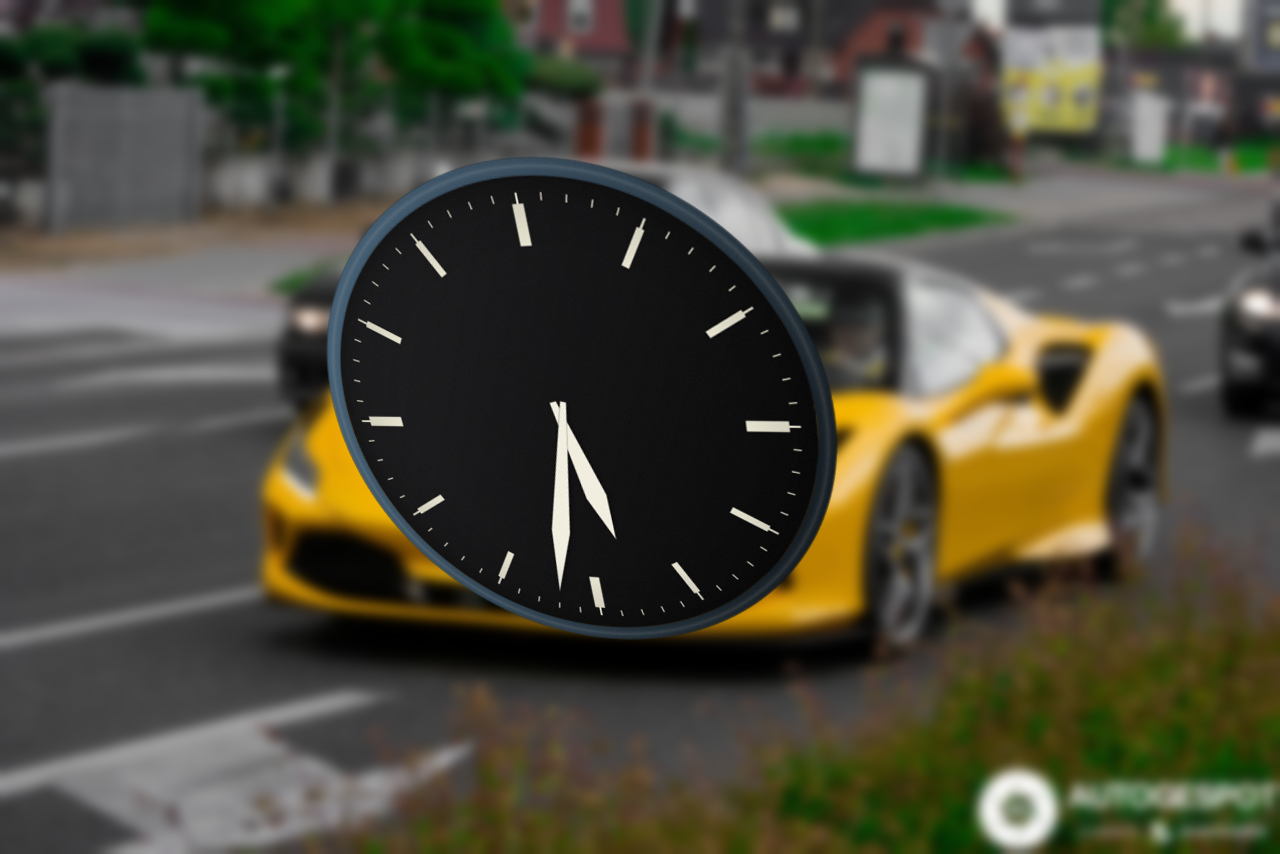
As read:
**5:32**
